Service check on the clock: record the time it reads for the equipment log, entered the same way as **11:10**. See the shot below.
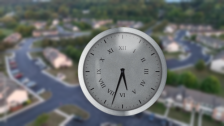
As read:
**5:33**
